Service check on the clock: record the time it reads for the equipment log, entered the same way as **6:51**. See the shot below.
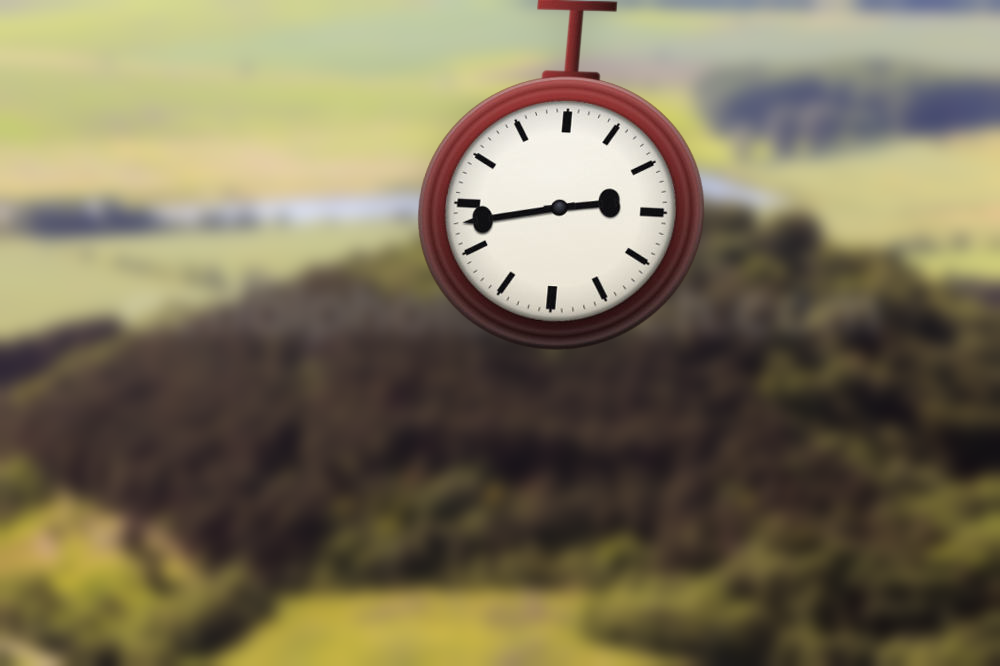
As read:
**2:43**
